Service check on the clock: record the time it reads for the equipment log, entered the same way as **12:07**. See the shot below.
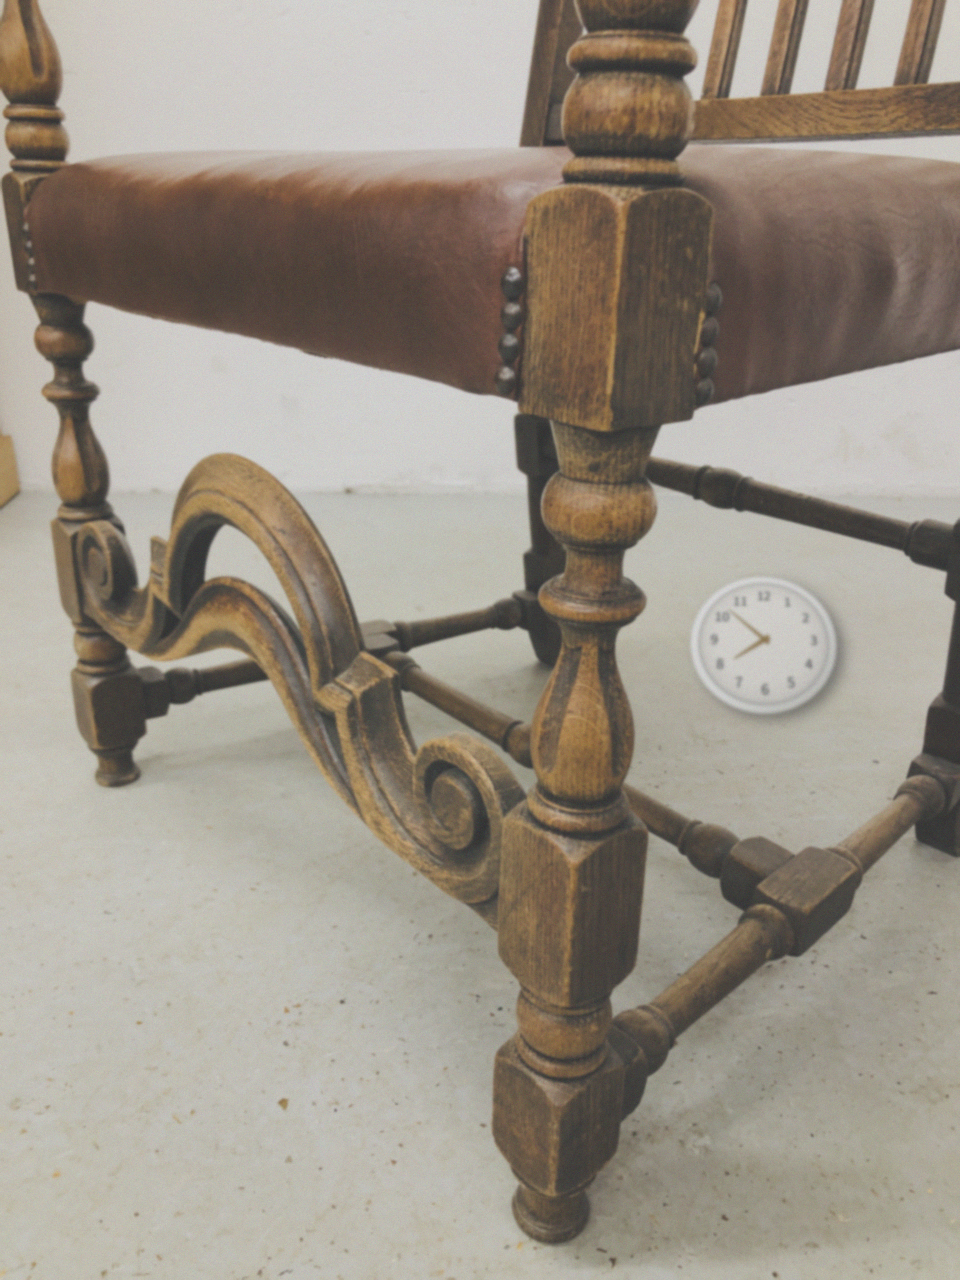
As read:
**7:52**
